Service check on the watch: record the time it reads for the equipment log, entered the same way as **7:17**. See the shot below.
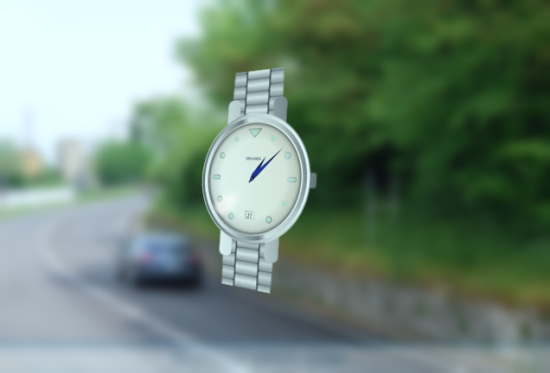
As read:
**1:08**
